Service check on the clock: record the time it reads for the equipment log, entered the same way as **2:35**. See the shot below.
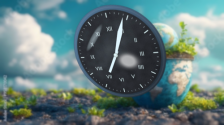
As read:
**7:04**
